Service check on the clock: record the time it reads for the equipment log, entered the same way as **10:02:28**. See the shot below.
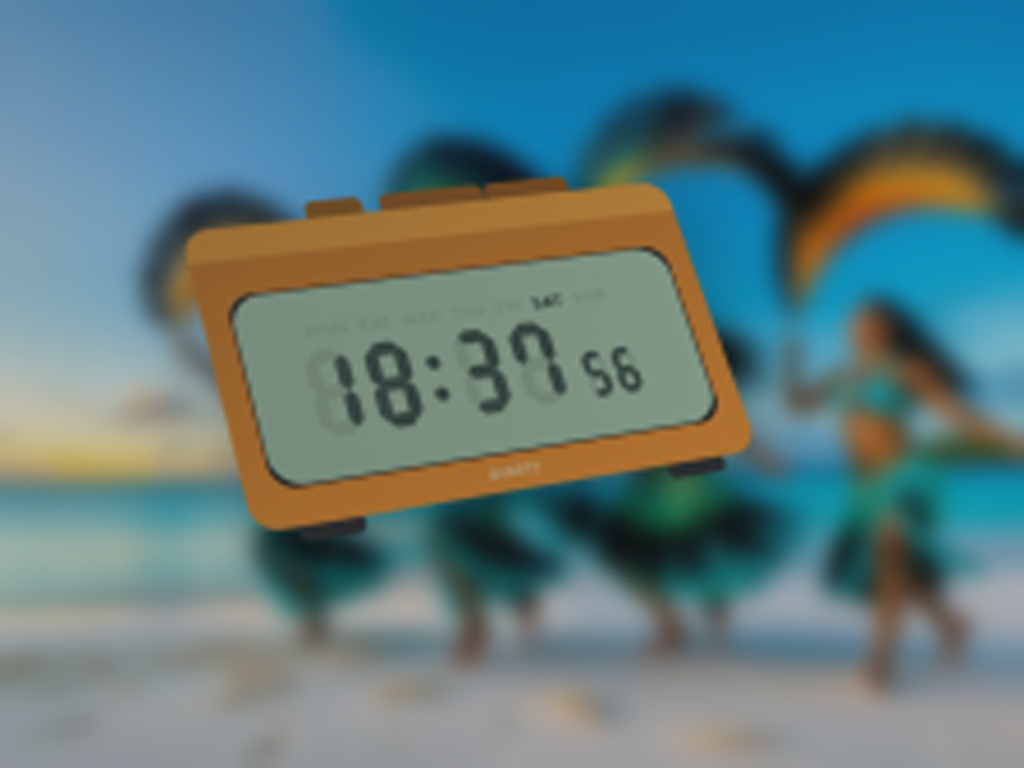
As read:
**18:37:56**
